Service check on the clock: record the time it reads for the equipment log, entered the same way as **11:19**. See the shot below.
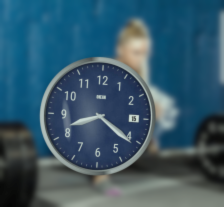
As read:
**8:21**
